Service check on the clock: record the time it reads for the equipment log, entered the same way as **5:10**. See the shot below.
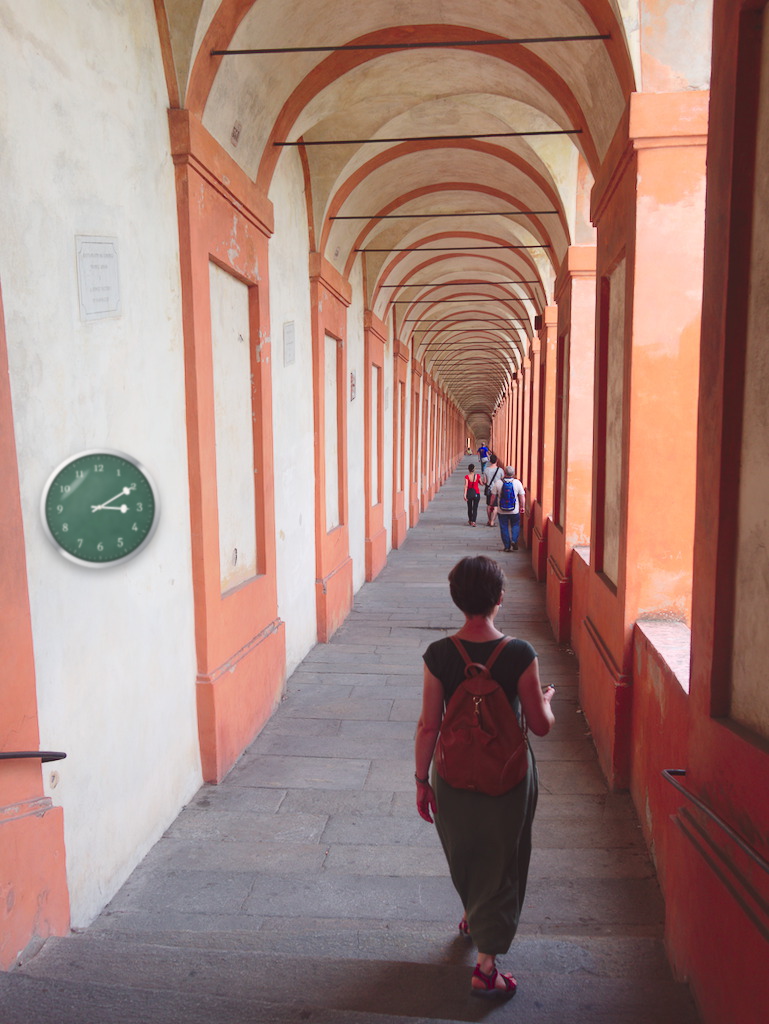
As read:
**3:10**
